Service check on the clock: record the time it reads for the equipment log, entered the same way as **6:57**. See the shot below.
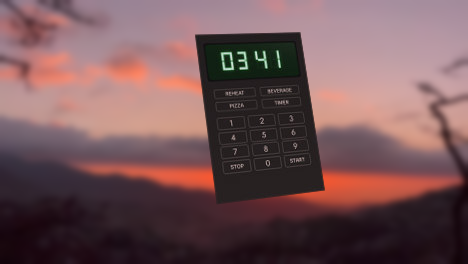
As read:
**3:41**
